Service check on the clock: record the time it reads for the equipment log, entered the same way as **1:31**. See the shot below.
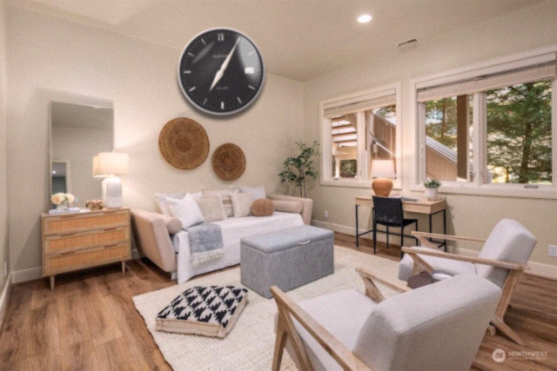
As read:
**7:05**
